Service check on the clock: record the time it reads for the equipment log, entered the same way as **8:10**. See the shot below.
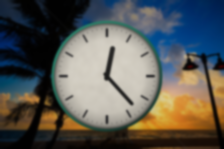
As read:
**12:23**
